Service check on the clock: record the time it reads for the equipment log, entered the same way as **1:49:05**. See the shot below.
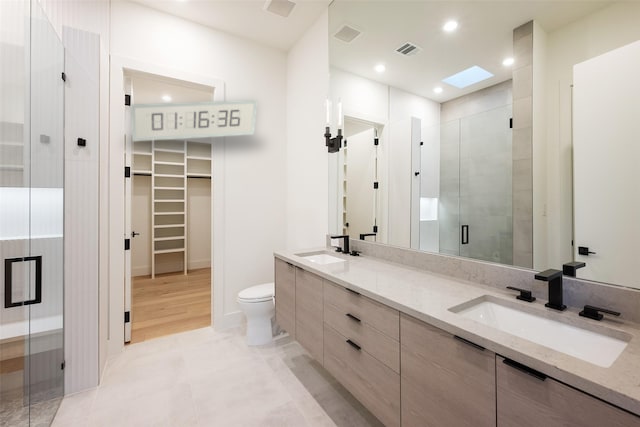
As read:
**1:16:36**
